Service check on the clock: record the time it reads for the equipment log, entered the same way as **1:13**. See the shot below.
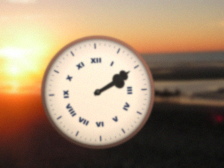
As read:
**2:10**
